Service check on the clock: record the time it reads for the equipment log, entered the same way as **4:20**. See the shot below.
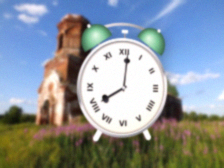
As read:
**8:01**
